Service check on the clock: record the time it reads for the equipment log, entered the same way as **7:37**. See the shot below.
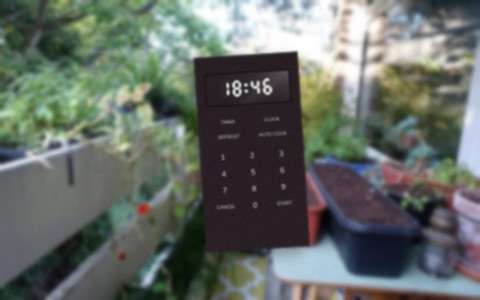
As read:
**18:46**
